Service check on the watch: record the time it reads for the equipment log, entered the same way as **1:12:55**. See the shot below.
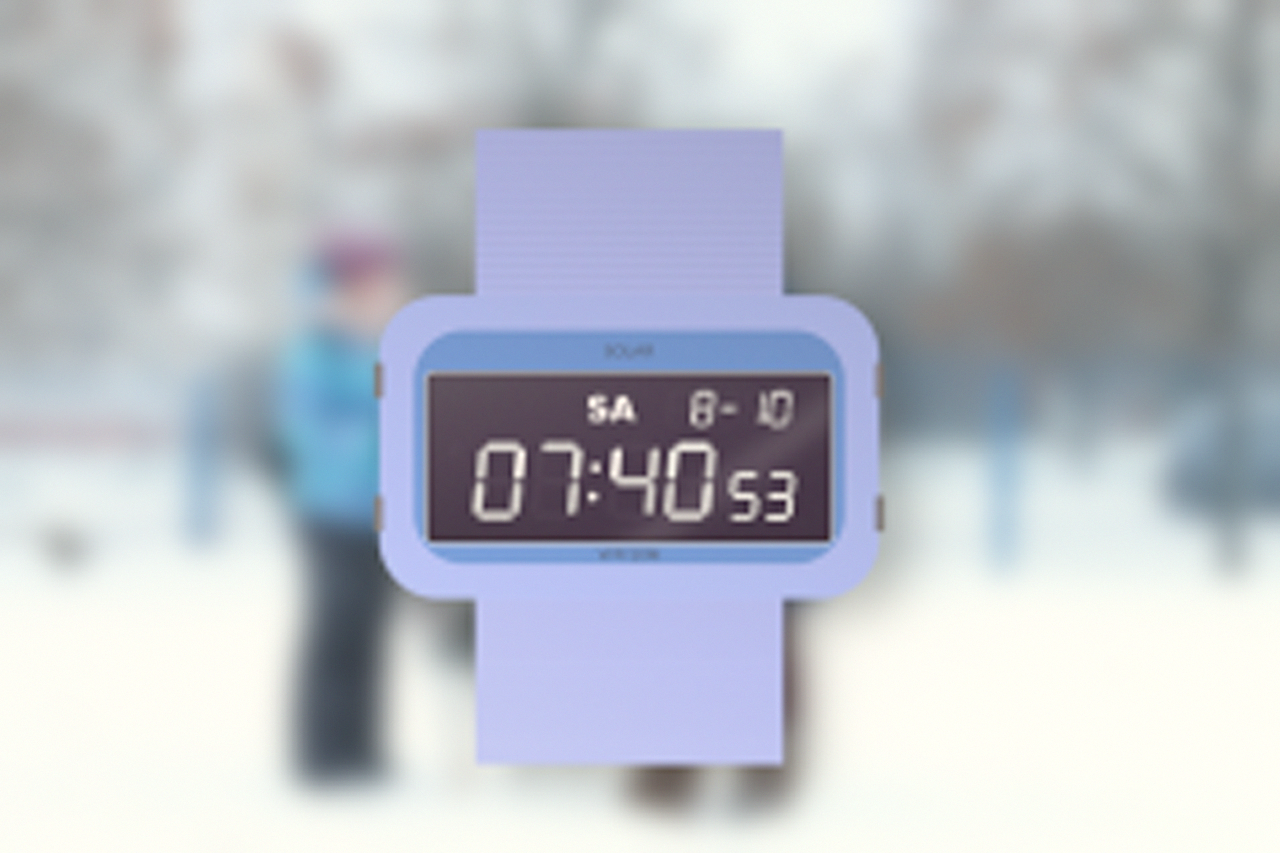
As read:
**7:40:53**
